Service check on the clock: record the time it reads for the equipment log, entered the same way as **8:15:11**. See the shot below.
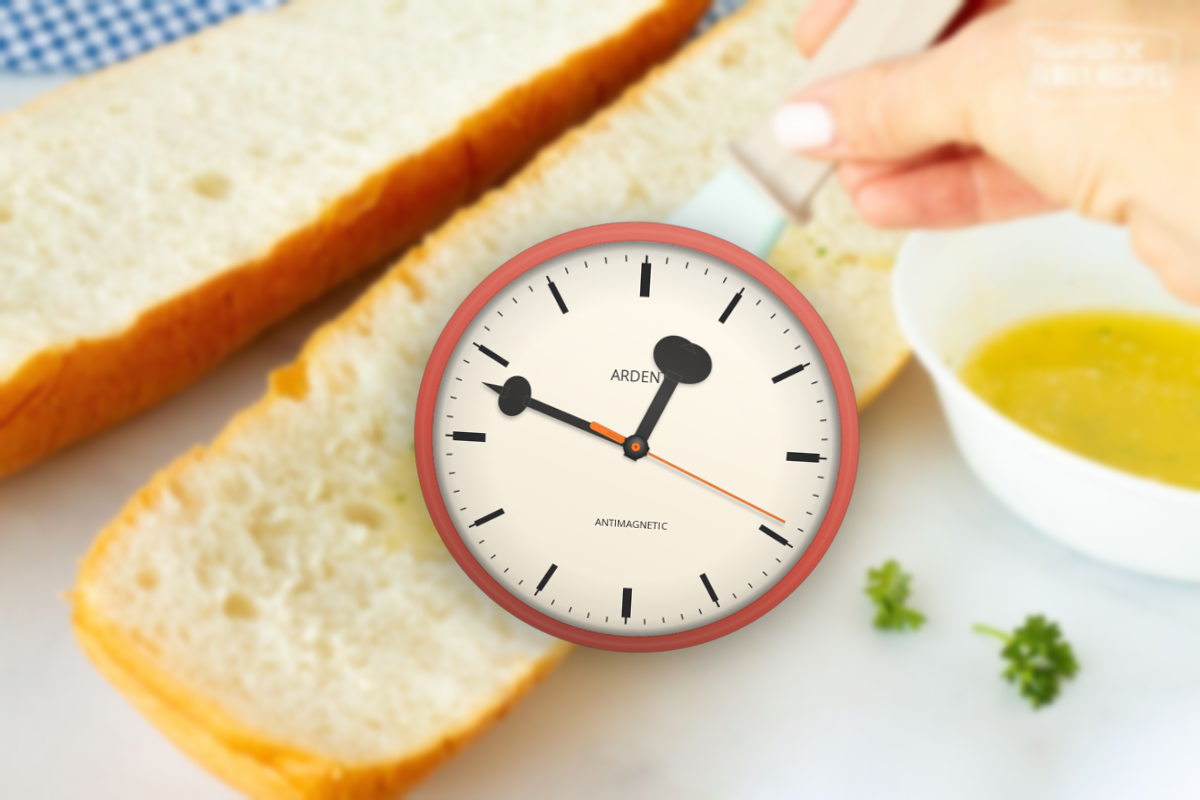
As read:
**12:48:19**
